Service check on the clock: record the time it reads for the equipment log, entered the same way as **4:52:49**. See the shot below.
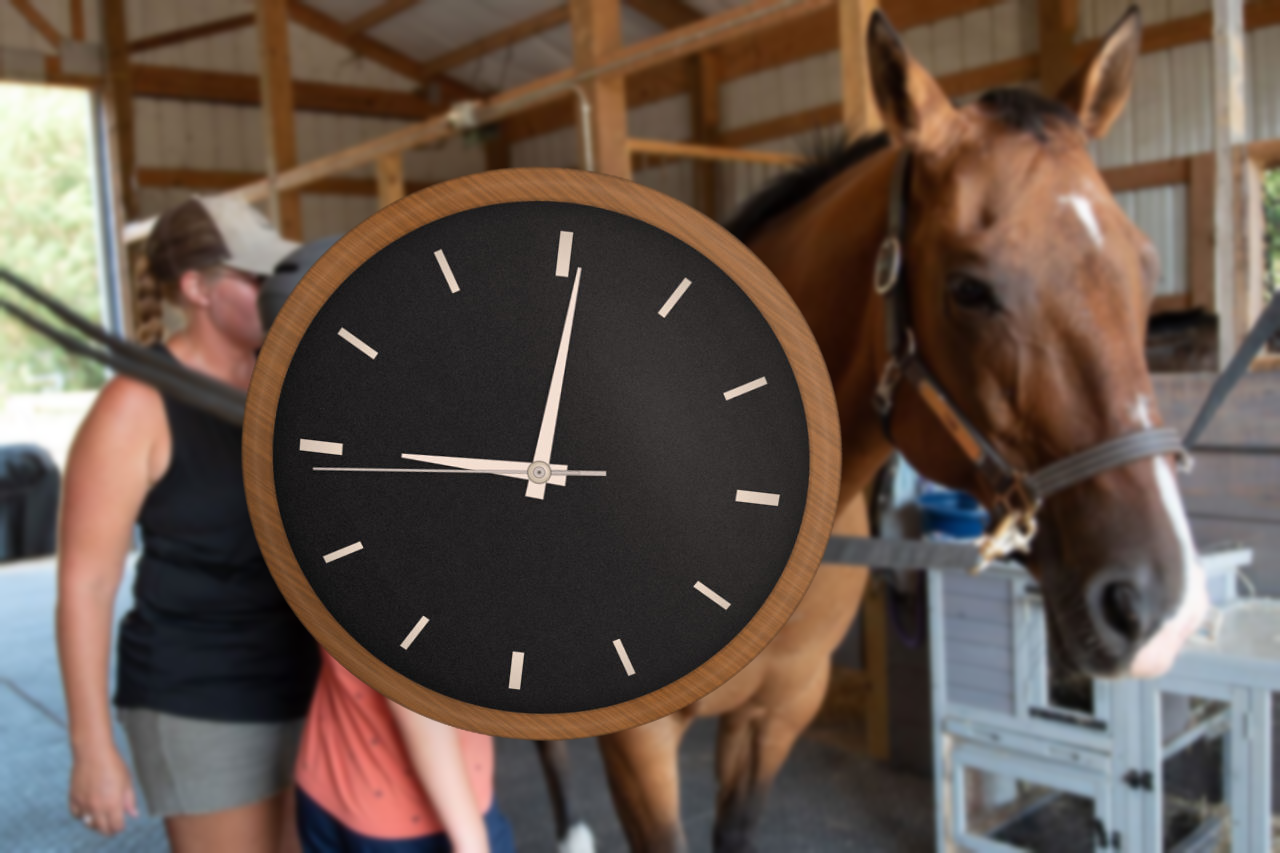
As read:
**9:00:44**
